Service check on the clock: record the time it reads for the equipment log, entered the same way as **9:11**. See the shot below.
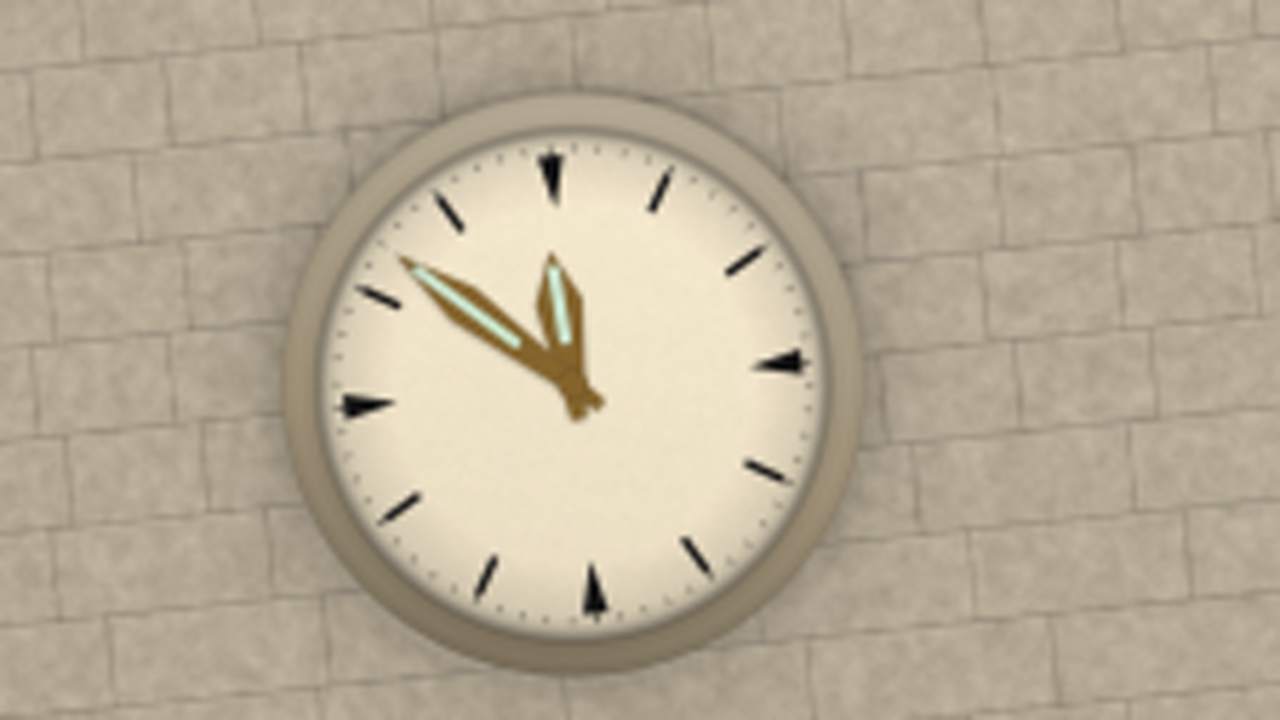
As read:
**11:52**
